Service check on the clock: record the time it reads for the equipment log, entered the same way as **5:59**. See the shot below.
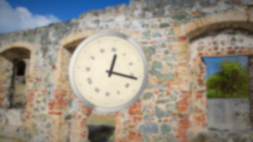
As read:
**12:16**
